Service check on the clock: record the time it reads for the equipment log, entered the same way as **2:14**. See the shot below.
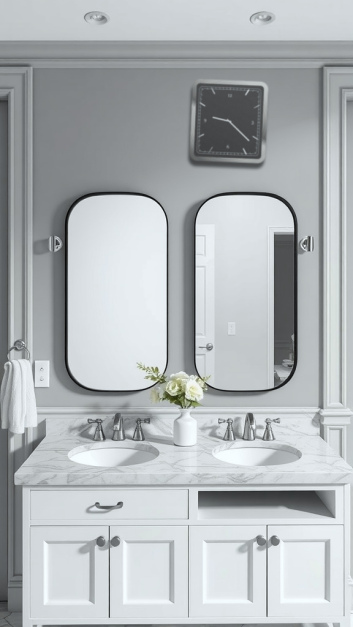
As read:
**9:22**
